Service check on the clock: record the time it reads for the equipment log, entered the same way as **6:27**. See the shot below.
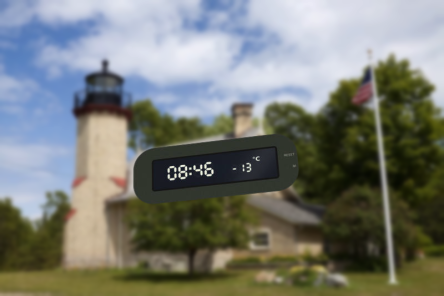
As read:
**8:46**
